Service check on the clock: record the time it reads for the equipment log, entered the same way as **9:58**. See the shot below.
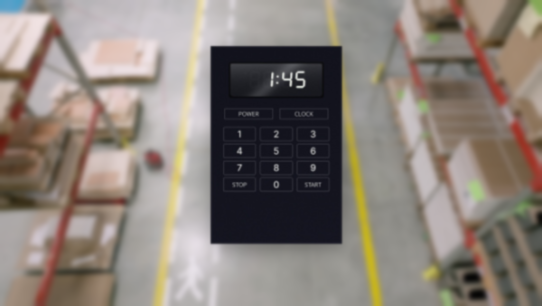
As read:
**1:45**
